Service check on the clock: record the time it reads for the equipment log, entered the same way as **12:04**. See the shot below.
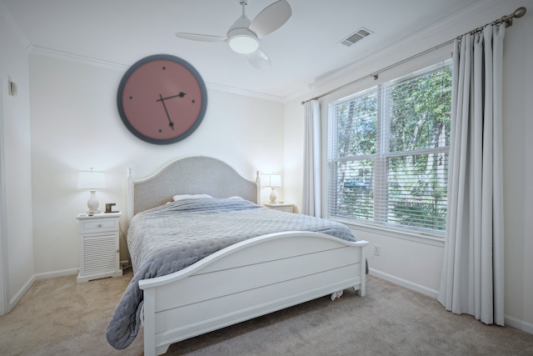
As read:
**2:26**
